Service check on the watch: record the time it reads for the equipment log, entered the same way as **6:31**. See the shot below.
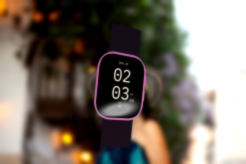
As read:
**2:03**
